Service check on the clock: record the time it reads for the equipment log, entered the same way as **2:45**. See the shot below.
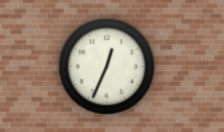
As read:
**12:34**
